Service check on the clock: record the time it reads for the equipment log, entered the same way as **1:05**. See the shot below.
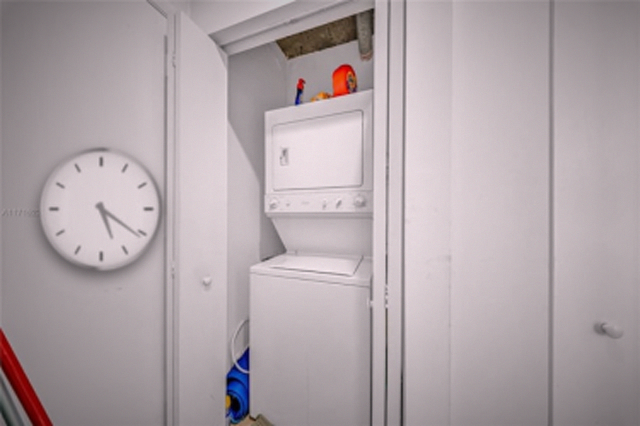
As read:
**5:21**
